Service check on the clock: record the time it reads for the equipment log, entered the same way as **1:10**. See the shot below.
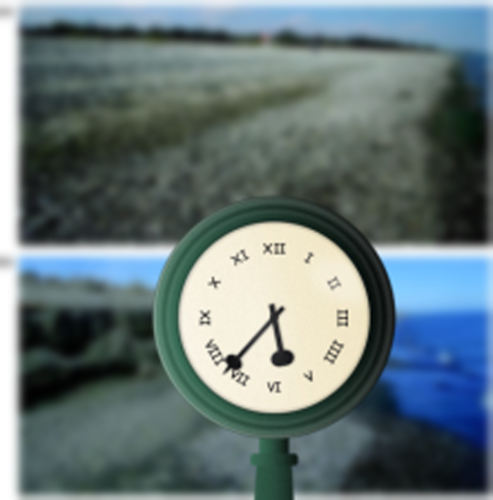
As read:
**5:37**
